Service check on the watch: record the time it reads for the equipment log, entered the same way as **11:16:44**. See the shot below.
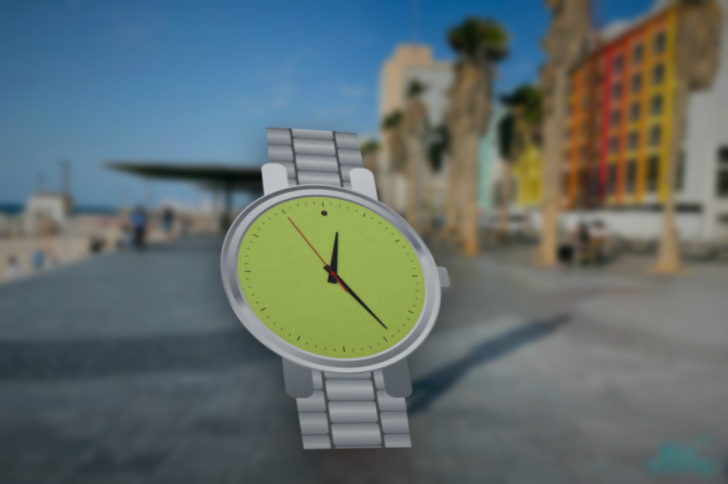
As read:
**12:23:55**
